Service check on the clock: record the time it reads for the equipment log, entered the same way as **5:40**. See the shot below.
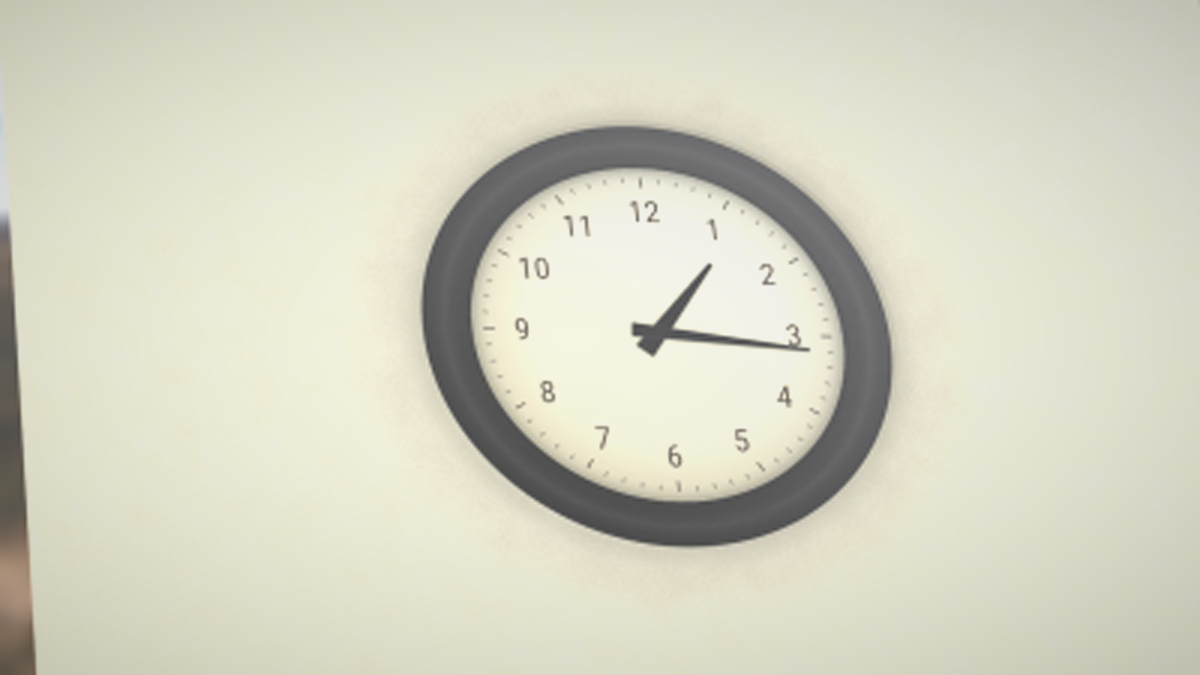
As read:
**1:16**
